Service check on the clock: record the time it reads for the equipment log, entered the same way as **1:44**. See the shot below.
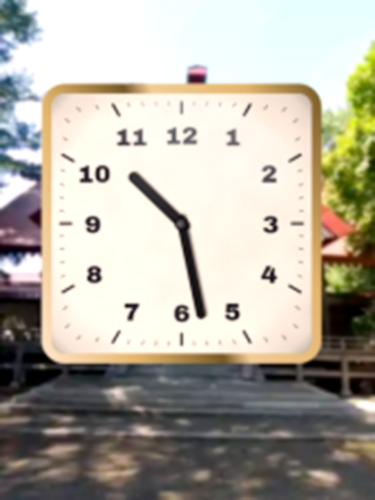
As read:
**10:28**
